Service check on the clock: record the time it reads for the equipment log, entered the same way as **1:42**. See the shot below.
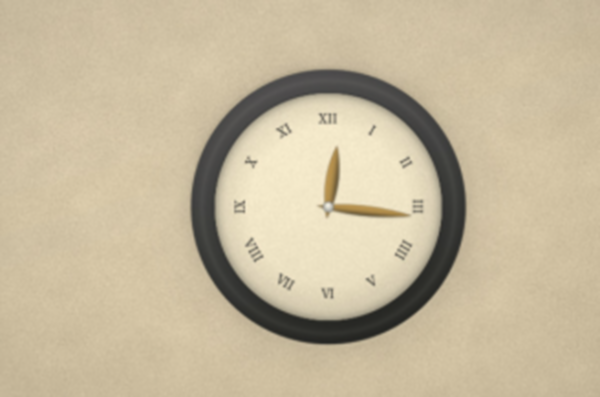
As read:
**12:16**
